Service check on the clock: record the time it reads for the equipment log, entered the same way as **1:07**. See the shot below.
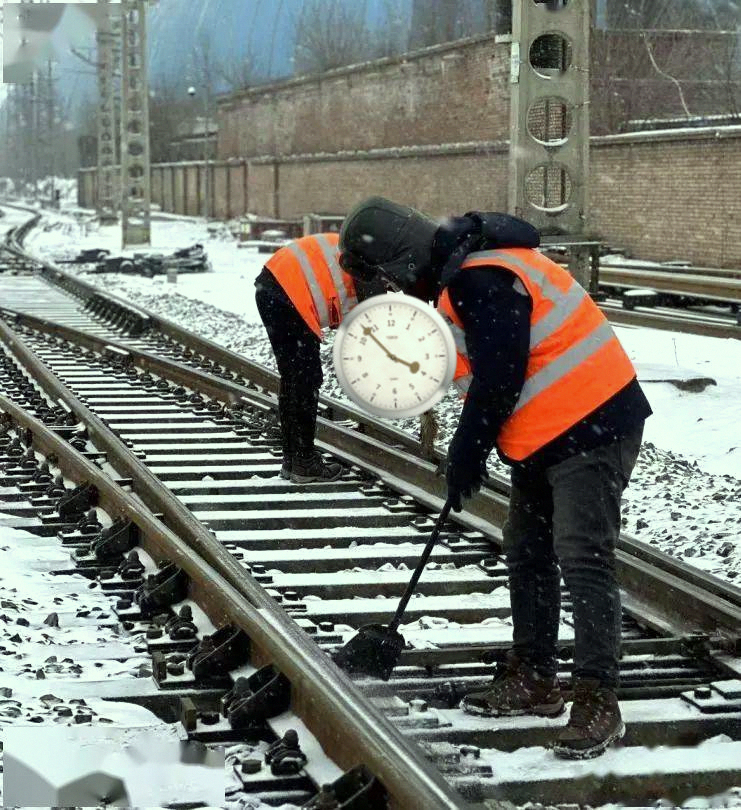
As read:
**3:53**
